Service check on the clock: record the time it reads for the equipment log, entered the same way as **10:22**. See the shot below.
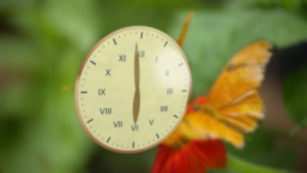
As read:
**5:59**
